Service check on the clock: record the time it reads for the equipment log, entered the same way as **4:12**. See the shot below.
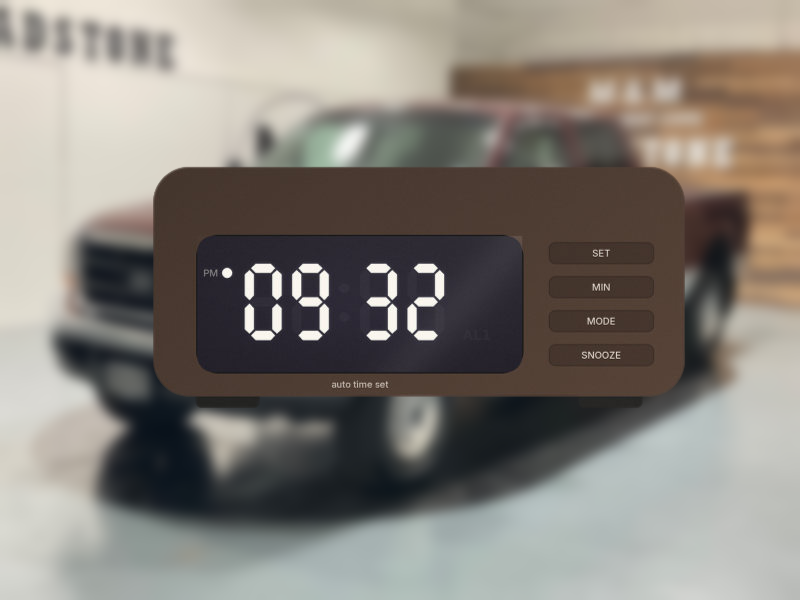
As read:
**9:32**
